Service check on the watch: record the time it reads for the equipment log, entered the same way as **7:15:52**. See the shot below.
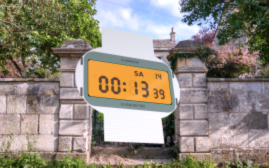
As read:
**0:13:39**
